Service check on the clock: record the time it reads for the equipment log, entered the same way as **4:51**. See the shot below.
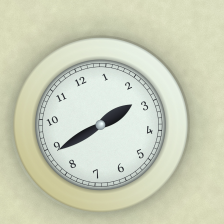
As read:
**2:44**
